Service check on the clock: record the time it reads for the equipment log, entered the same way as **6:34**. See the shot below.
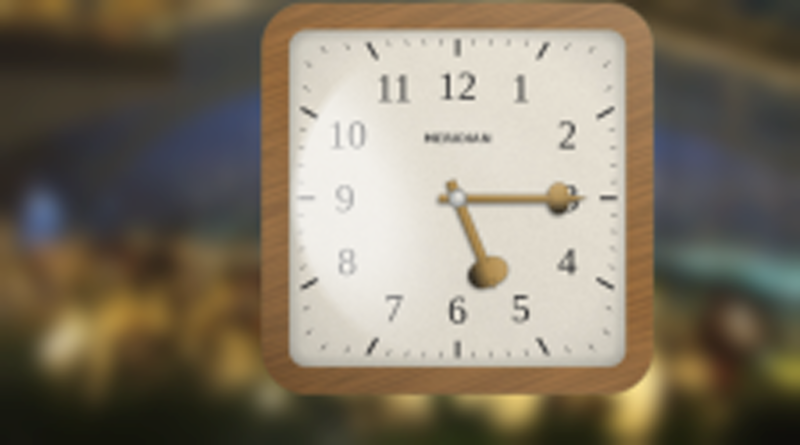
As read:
**5:15**
